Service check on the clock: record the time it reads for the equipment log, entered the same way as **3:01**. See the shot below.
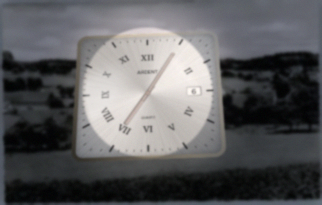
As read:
**7:05**
